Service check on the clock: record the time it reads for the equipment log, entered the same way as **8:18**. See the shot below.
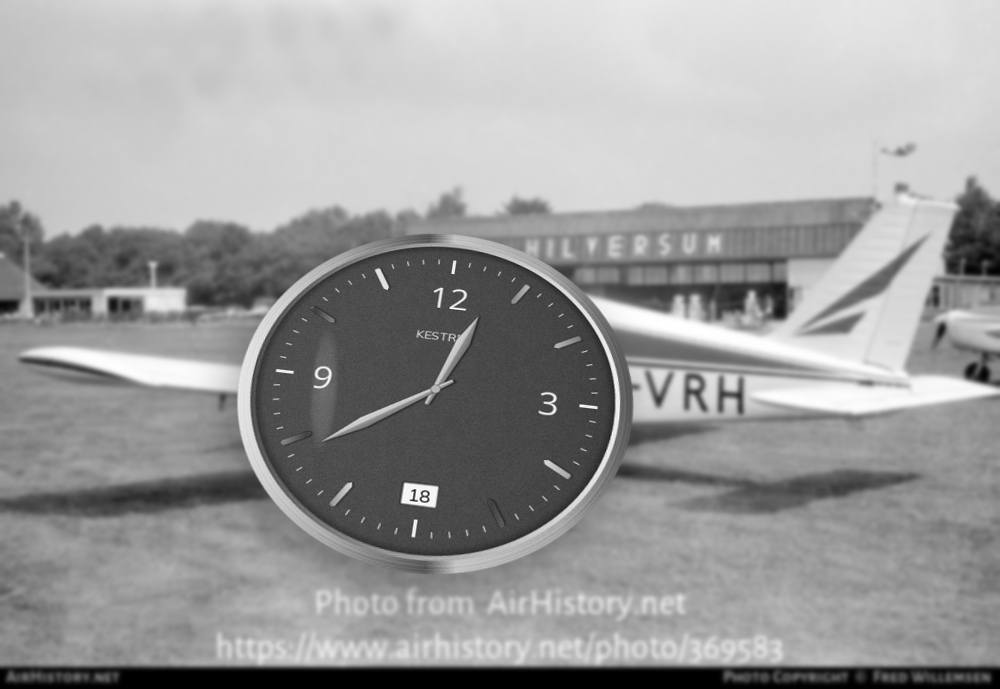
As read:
**12:39**
